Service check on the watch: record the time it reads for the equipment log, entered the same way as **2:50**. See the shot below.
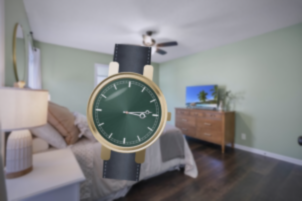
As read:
**3:14**
